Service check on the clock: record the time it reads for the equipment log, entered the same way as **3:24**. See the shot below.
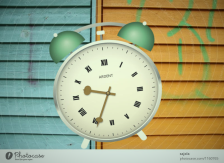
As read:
**9:34**
